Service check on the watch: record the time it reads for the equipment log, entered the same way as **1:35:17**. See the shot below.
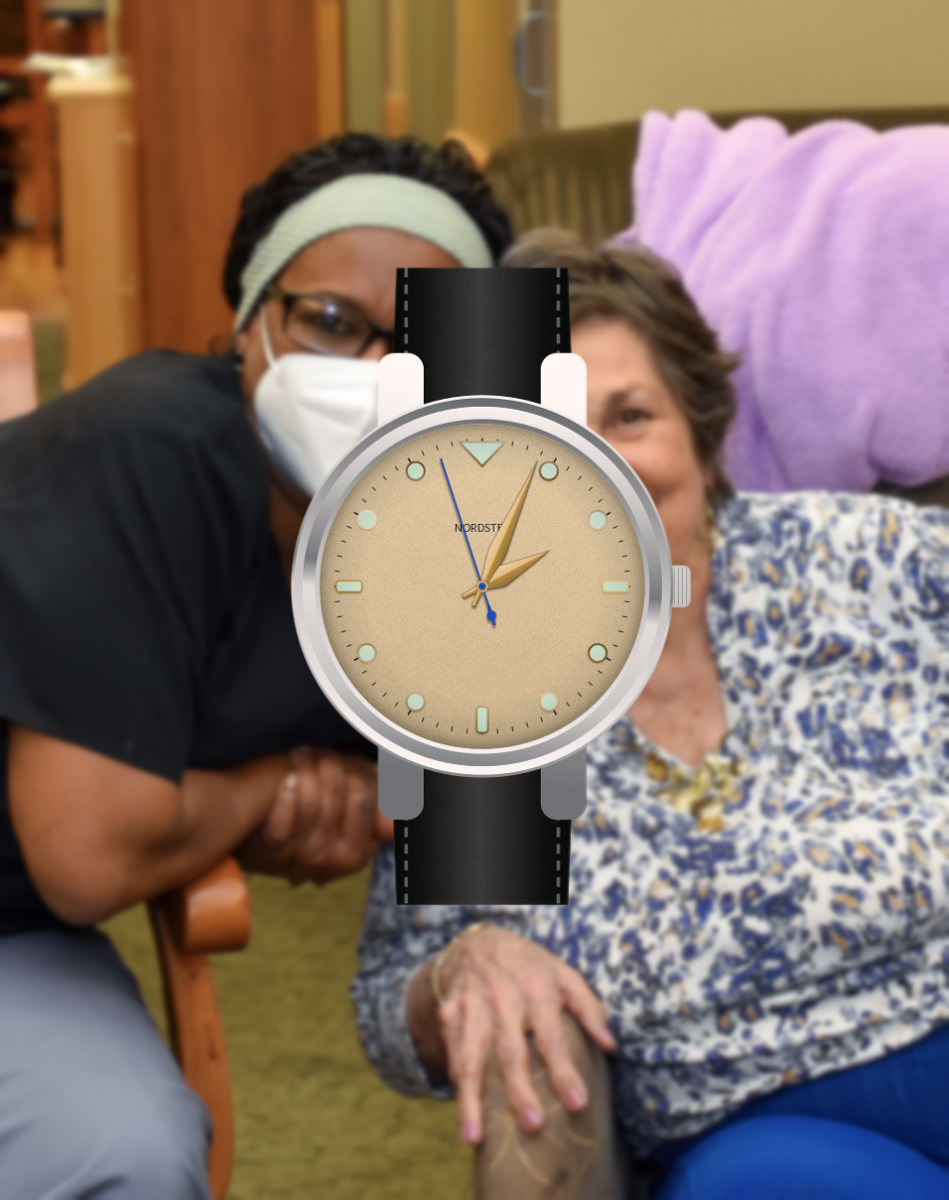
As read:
**2:03:57**
